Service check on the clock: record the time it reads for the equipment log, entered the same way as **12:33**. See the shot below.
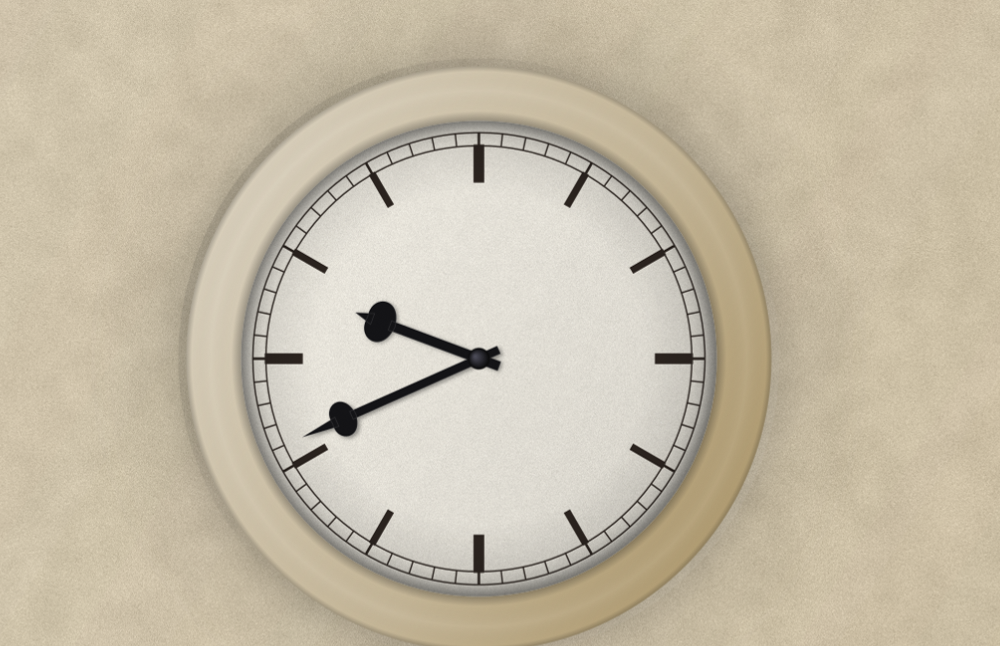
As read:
**9:41**
